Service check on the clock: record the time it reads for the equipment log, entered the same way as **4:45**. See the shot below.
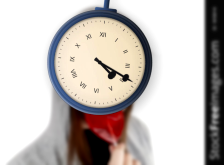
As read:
**4:19**
